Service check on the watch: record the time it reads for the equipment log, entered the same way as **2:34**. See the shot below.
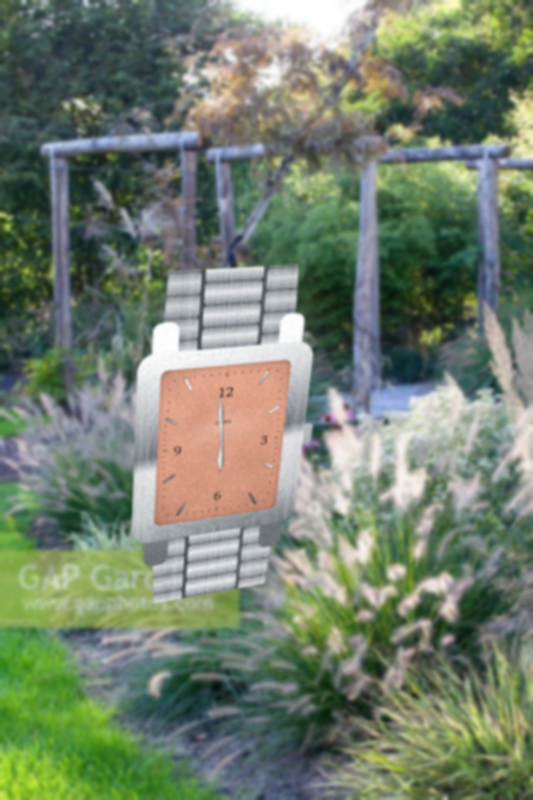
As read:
**5:59**
